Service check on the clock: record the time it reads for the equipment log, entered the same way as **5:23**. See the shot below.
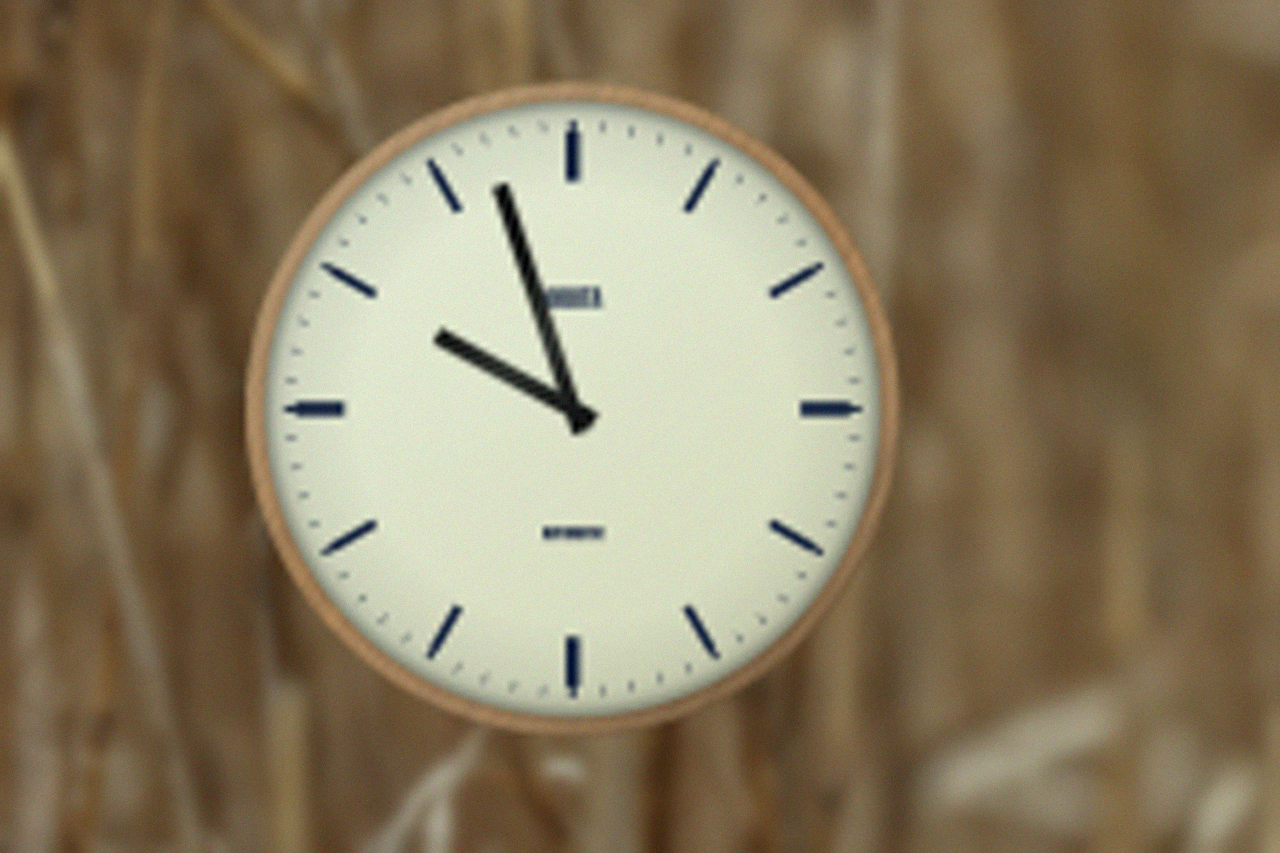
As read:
**9:57**
